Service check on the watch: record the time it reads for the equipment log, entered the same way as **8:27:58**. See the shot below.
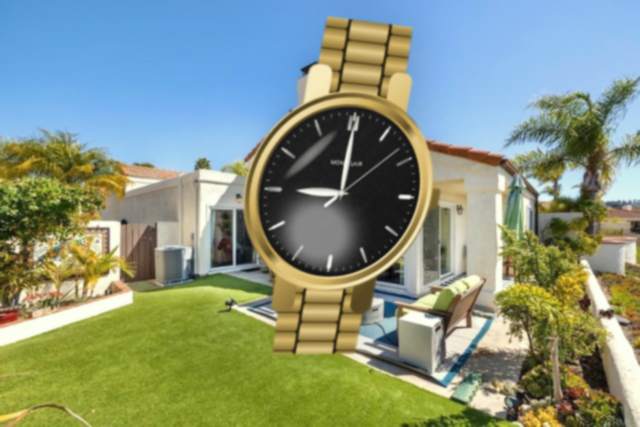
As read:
**9:00:08**
